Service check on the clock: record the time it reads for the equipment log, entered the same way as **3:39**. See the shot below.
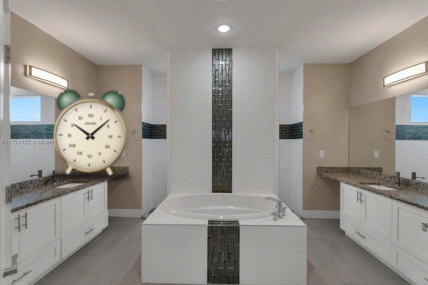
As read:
**10:08**
